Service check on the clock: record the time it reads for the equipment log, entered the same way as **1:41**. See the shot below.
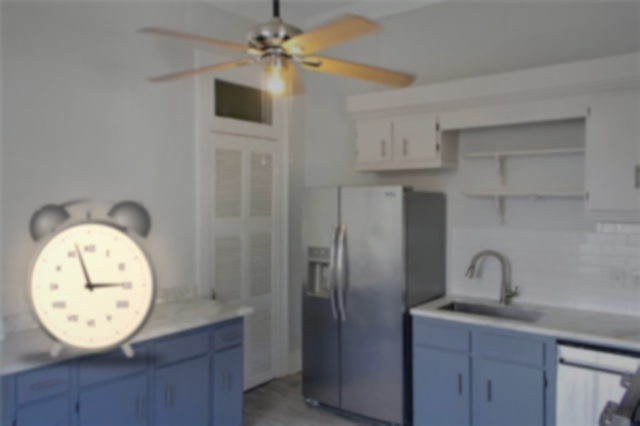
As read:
**2:57**
